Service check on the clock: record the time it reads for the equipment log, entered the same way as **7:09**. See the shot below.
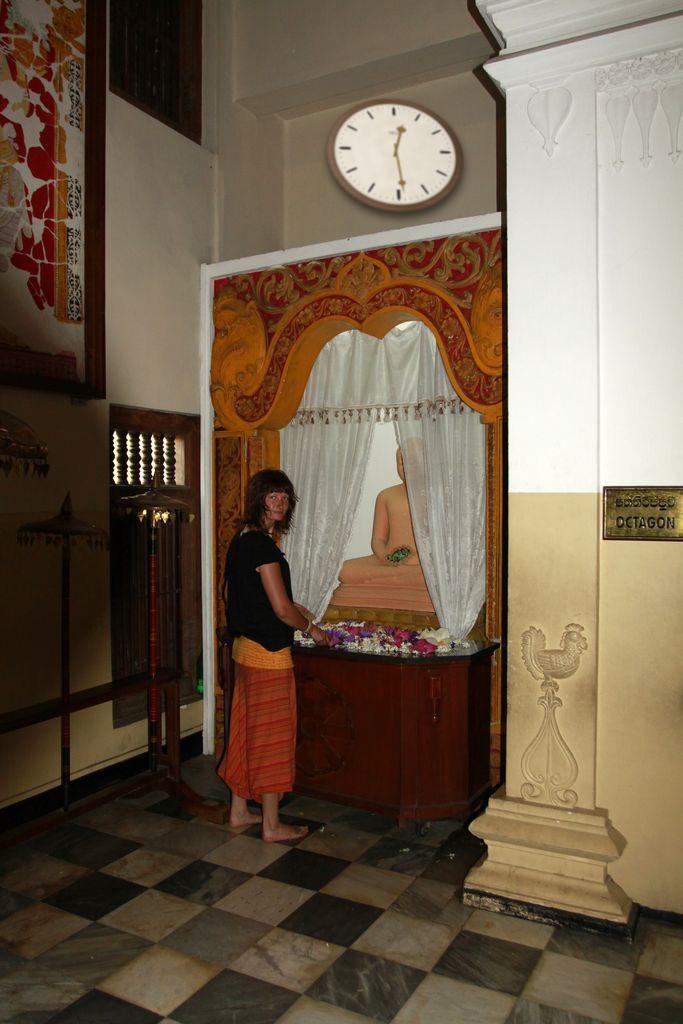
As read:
**12:29**
